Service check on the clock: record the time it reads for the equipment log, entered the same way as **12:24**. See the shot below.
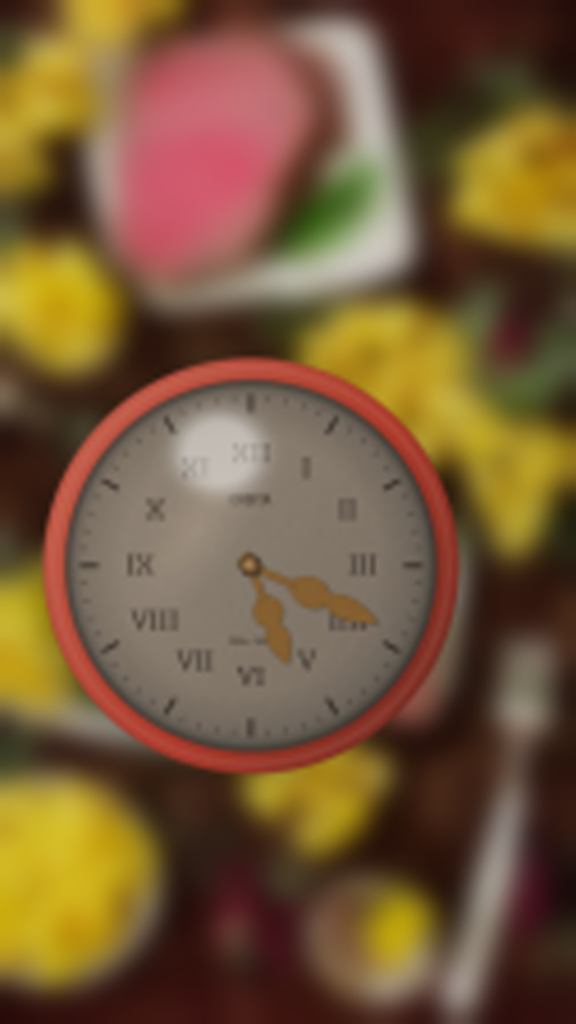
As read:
**5:19**
